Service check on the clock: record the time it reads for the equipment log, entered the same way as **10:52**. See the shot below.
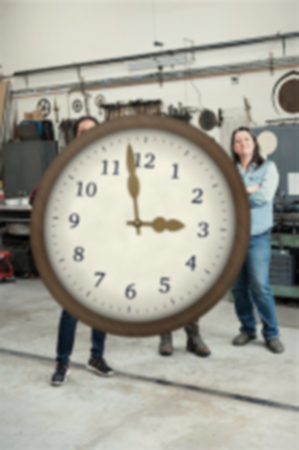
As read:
**2:58**
